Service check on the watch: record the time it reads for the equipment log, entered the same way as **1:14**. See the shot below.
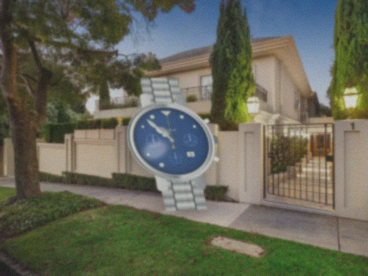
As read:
**10:53**
